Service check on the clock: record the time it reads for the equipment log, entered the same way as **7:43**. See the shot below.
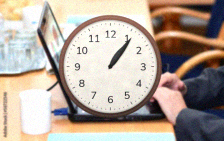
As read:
**1:06**
